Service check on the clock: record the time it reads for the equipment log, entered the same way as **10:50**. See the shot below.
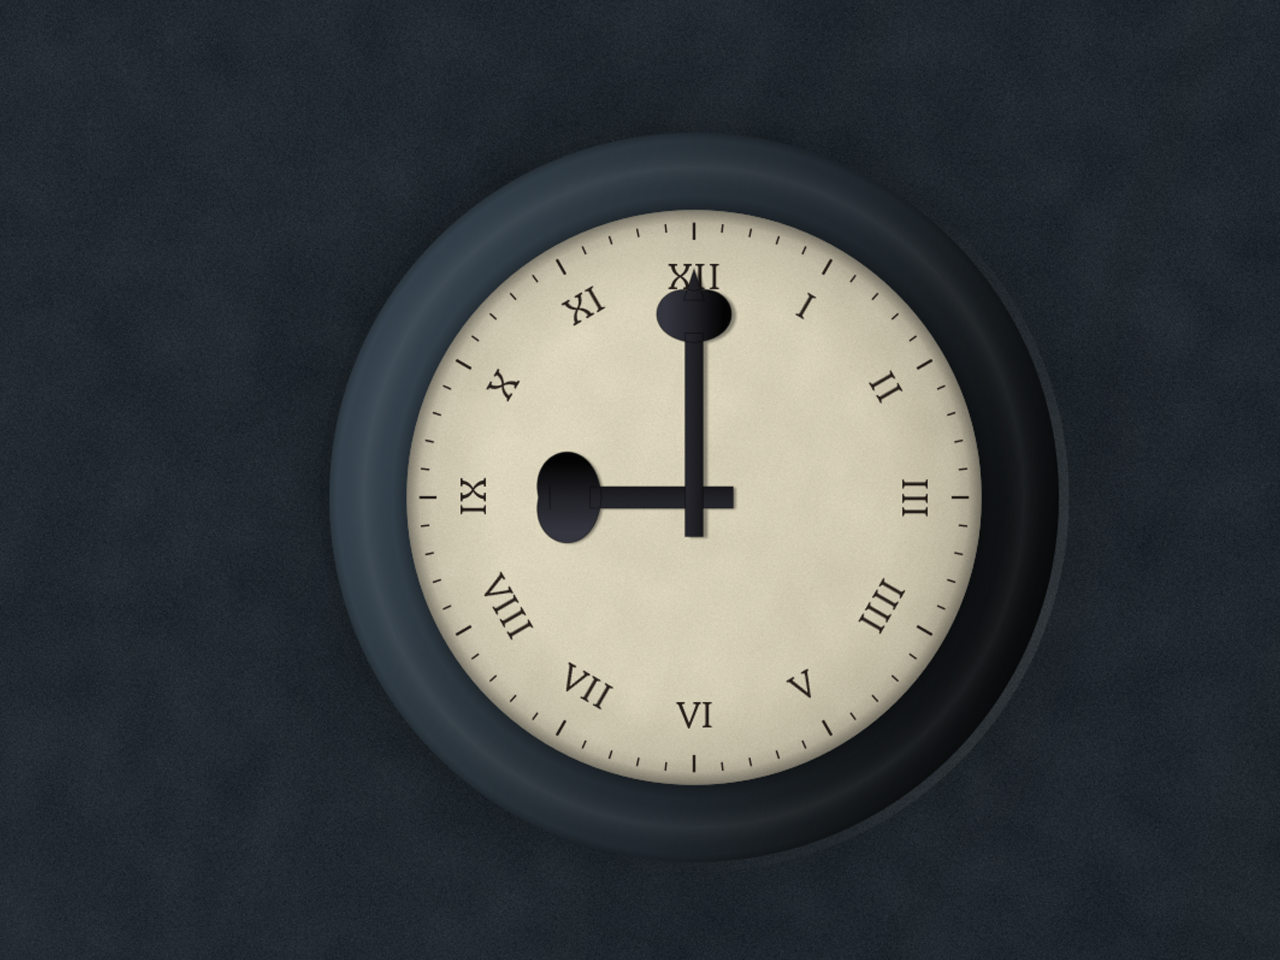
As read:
**9:00**
